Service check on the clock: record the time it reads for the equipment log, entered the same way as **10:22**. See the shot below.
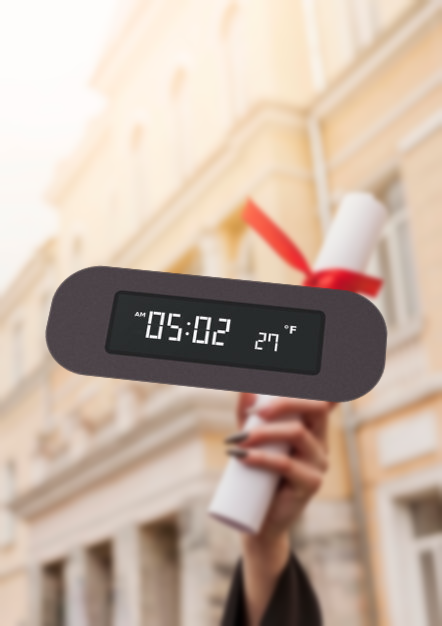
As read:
**5:02**
